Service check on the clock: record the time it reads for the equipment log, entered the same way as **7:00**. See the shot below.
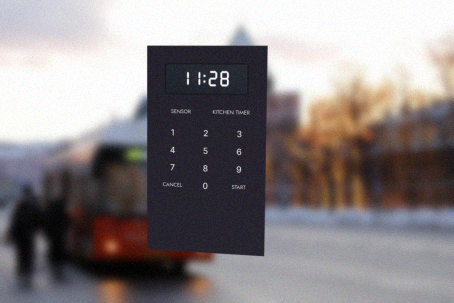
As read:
**11:28**
